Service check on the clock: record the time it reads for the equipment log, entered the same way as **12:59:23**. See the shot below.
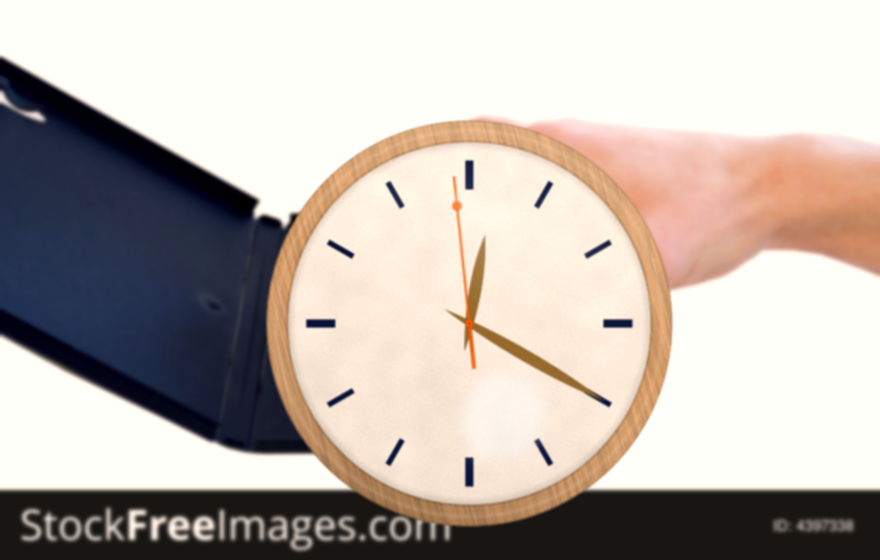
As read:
**12:19:59**
